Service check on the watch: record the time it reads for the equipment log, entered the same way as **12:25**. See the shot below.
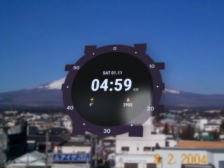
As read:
**4:59**
